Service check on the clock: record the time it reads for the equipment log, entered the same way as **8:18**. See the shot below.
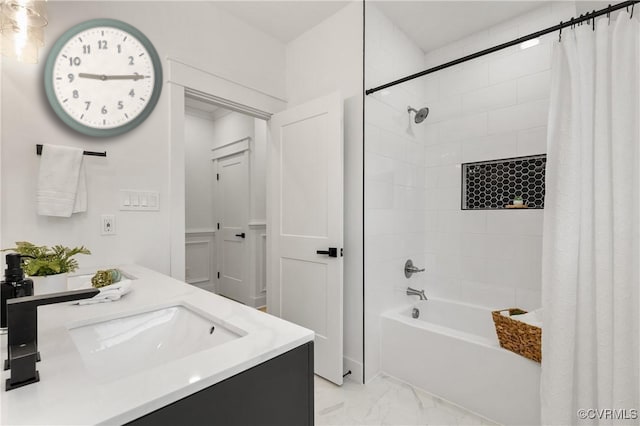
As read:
**9:15**
